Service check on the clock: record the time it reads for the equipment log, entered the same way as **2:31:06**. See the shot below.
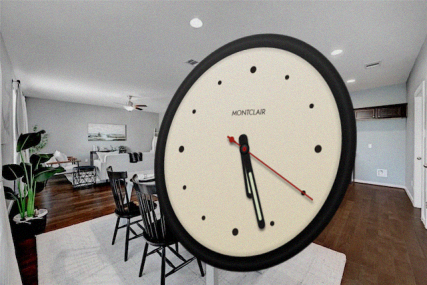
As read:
**5:26:20**
